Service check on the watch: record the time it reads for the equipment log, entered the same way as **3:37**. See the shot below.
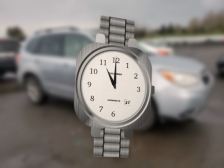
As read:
**11:00**
